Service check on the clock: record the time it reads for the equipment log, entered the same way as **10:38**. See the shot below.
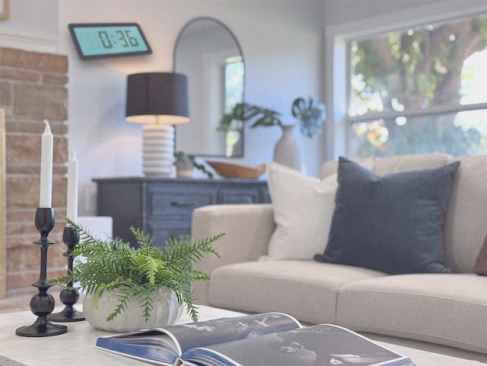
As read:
**0:36**
